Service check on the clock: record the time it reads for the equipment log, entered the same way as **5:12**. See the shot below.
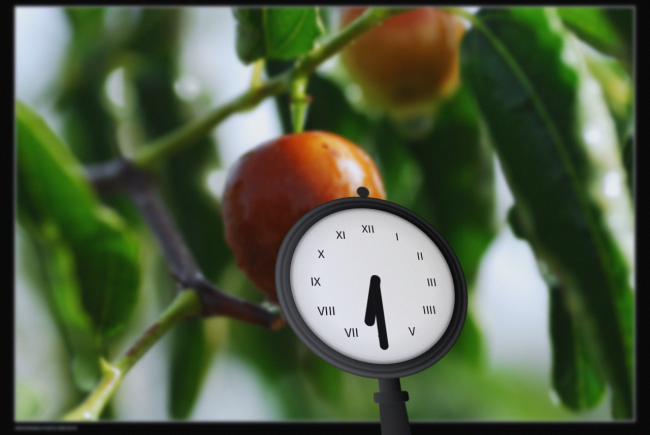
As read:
**6:30**
